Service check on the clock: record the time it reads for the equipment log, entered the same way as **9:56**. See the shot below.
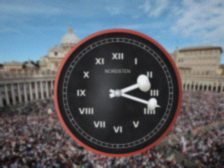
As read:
**2:18**
